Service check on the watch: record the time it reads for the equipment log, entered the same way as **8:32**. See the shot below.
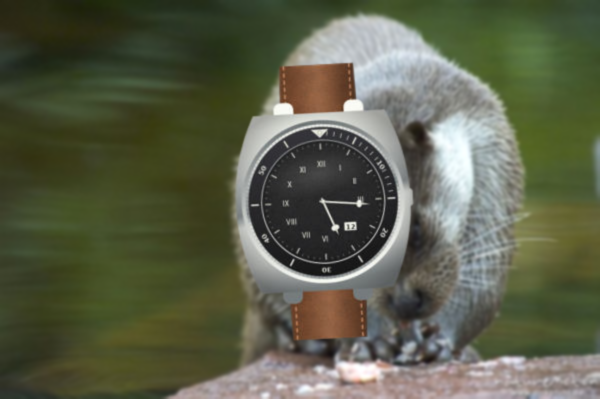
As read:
**5:16**
